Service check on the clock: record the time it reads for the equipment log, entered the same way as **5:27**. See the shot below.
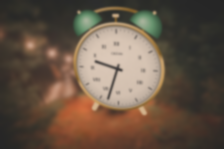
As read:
**9:33**
